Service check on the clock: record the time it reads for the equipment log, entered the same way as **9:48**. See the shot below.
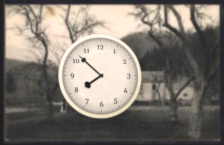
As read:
**7:52**
